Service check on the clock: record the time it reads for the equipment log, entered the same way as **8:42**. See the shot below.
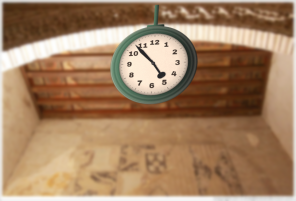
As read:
**4:53**
